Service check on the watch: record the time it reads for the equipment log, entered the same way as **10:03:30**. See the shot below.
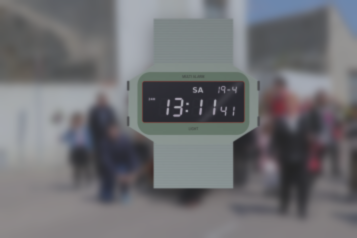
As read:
**13:11:41**
